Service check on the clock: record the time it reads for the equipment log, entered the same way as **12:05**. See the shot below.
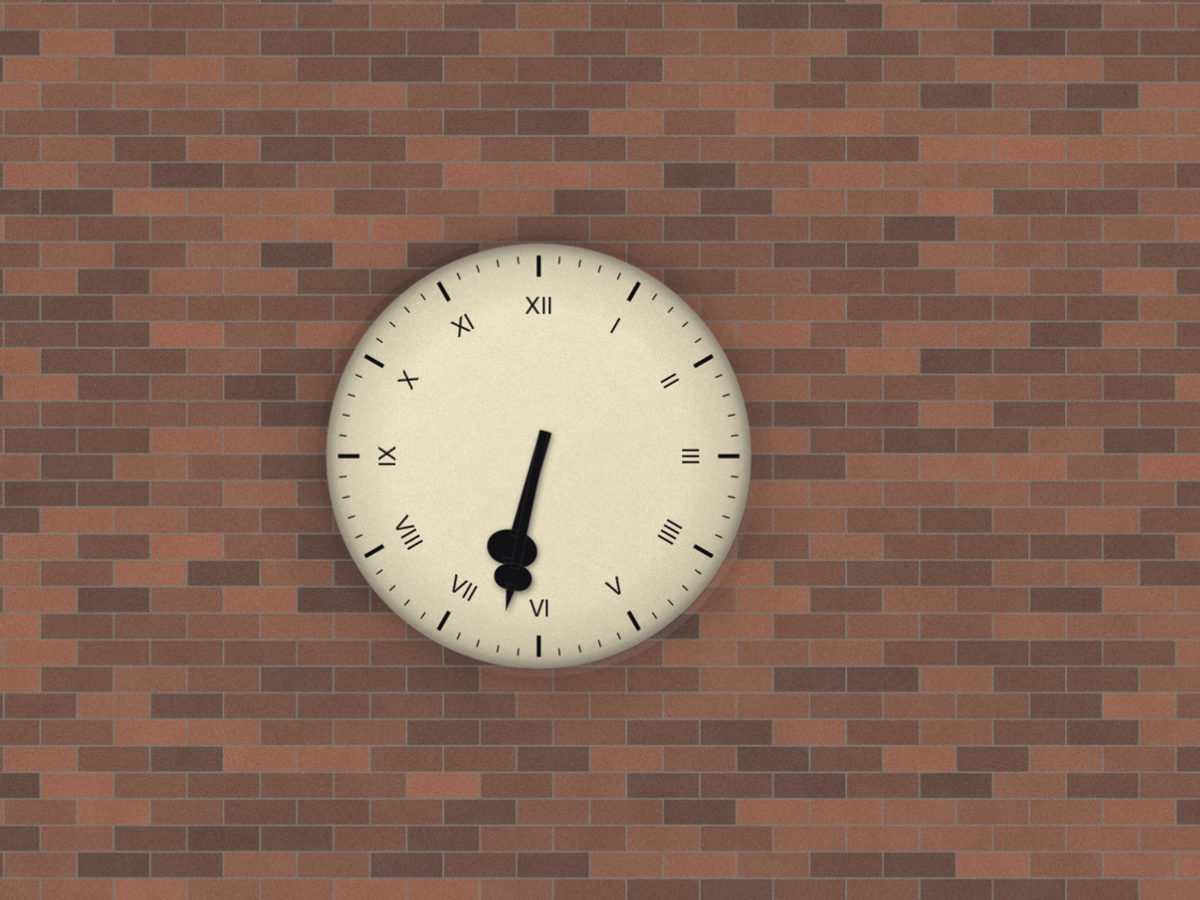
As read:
**6:32**
